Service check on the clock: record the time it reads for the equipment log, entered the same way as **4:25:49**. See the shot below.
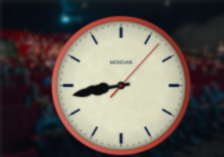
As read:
**8:43:07**
